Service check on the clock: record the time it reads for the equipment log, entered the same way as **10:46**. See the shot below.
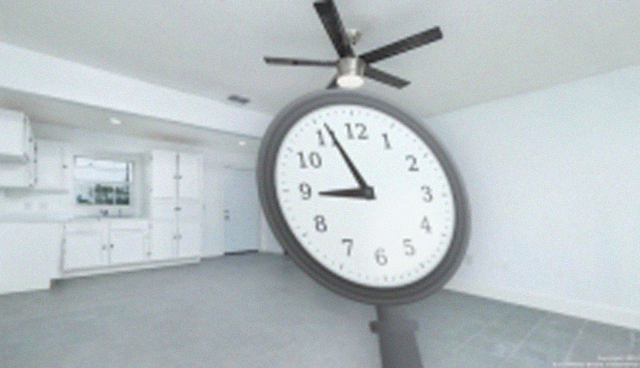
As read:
**8:56**
